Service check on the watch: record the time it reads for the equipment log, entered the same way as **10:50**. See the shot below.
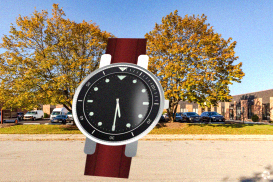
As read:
**5:30**
